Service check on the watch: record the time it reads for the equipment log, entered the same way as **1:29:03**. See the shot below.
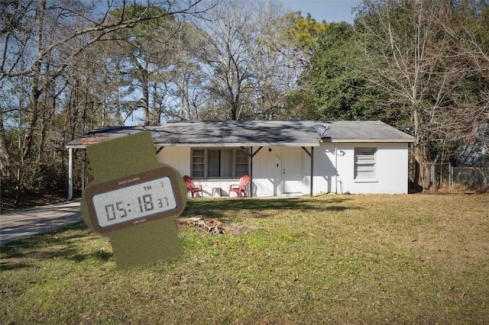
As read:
**5:18:37**
